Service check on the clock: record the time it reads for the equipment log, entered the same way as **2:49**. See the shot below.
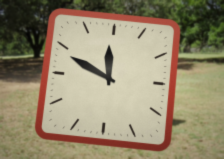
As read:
**11:49**
